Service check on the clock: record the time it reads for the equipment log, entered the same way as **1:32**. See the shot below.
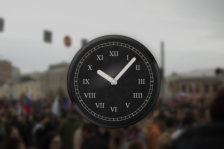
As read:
**10:07**
